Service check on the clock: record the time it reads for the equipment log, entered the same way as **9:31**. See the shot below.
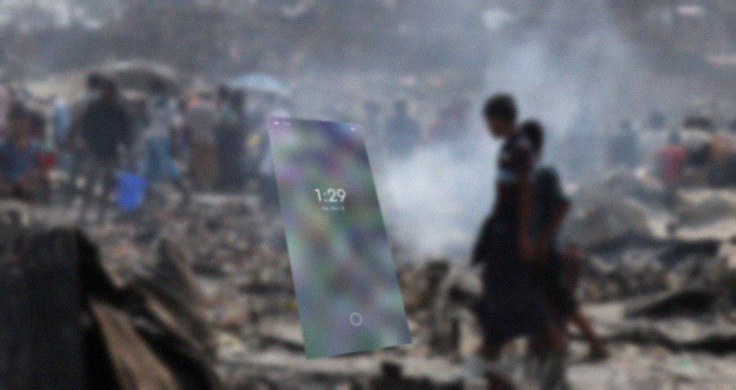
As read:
**1:29**
